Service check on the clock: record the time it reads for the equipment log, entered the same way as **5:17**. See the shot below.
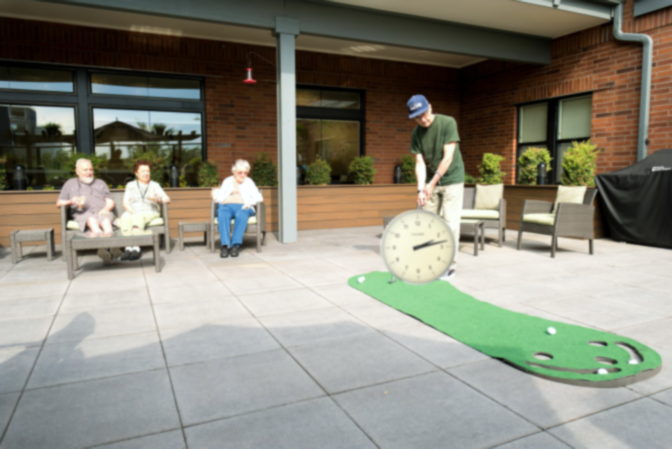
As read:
**2:13**
